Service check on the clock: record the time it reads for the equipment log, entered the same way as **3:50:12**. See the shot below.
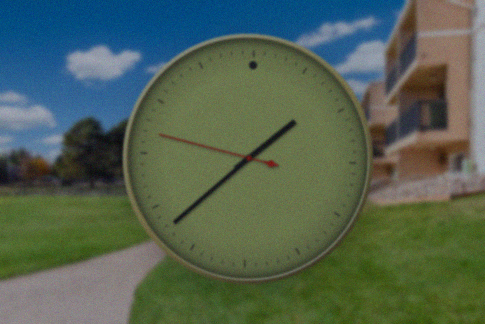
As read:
**1:37:47**
